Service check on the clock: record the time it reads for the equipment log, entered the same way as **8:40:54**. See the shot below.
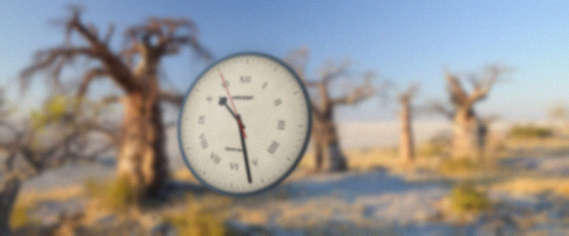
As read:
**10:26:55**
